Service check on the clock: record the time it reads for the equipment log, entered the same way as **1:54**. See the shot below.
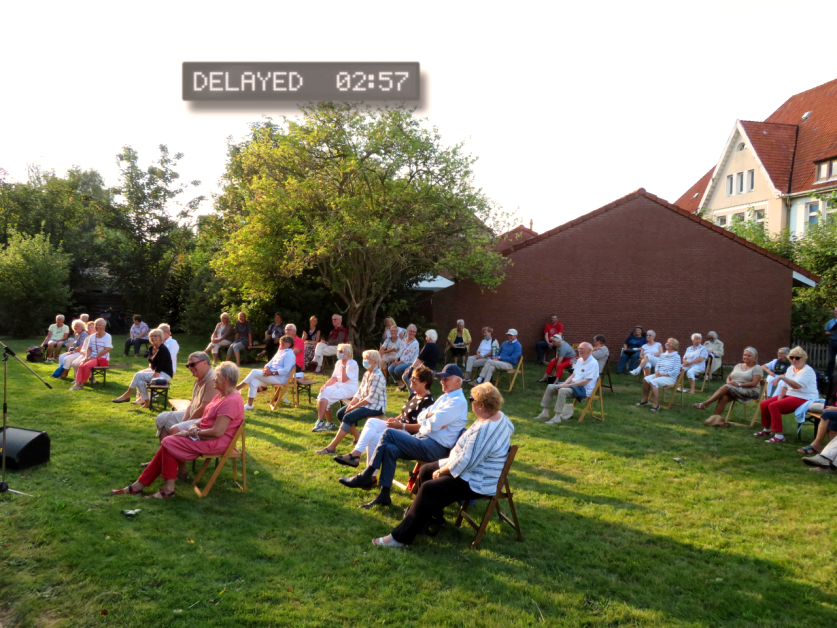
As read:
**2:57**
